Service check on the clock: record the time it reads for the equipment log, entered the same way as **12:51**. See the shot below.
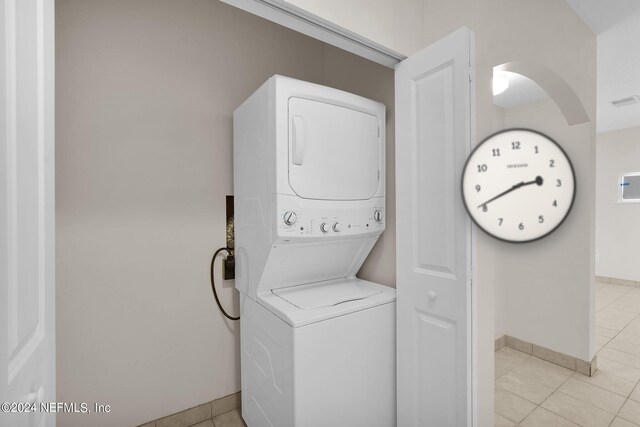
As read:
**2:41**
